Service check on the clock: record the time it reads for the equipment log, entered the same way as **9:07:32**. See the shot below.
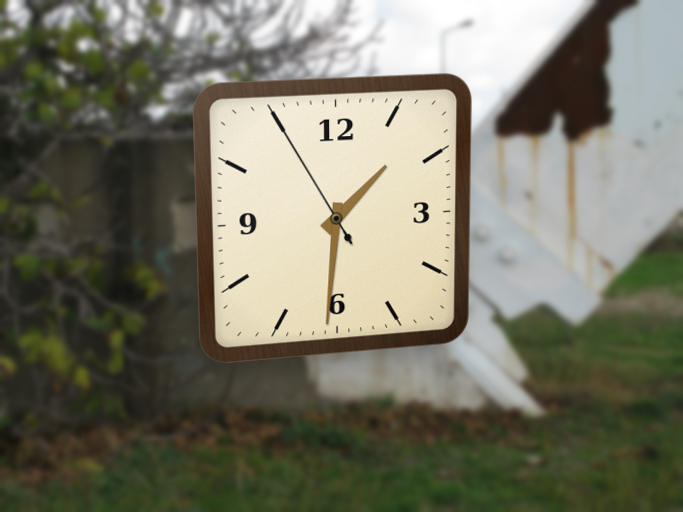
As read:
**1:30:55**
